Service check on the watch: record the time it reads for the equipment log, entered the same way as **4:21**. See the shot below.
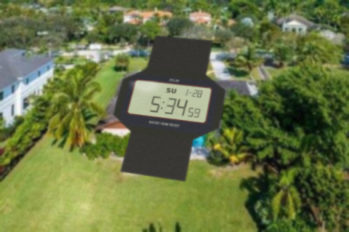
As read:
**5:34**
